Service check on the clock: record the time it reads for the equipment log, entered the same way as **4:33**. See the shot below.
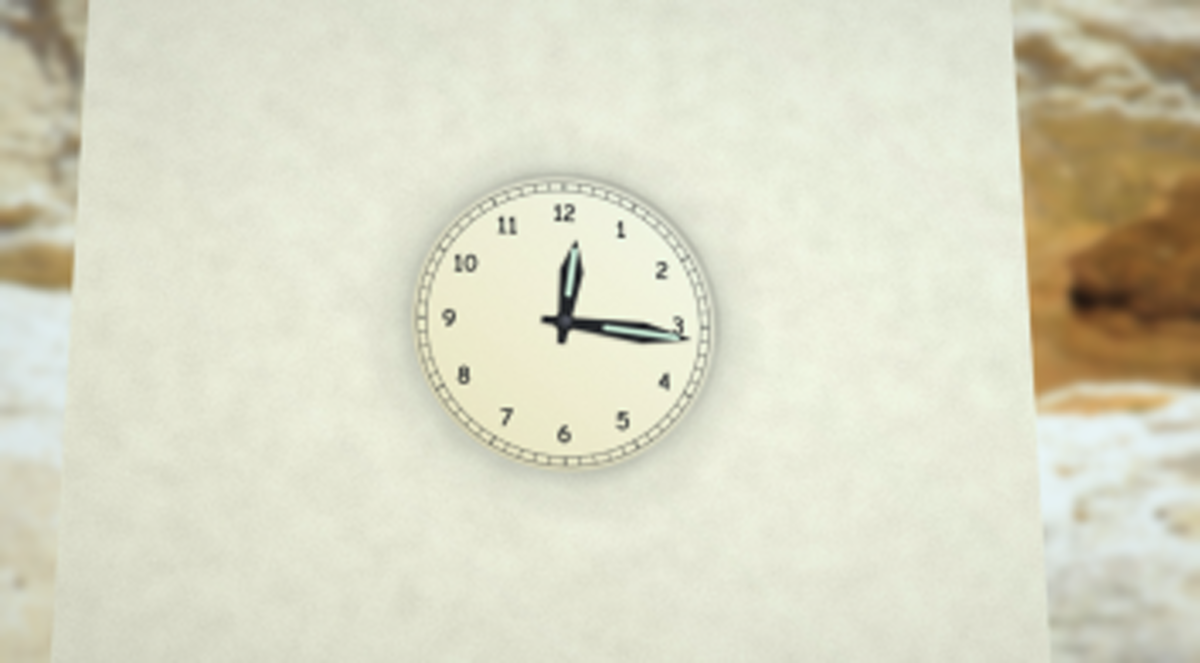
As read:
**12:16**
